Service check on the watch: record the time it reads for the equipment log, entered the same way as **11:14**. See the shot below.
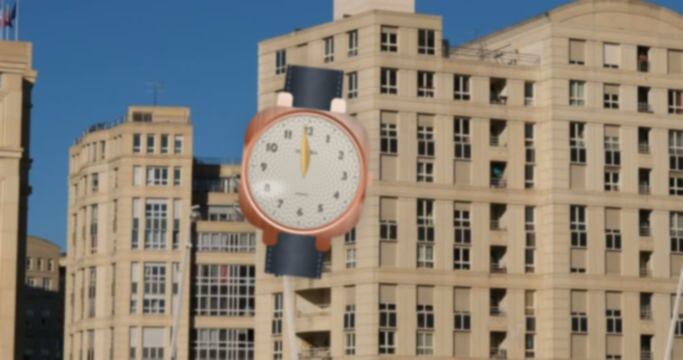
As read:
**11:59**
